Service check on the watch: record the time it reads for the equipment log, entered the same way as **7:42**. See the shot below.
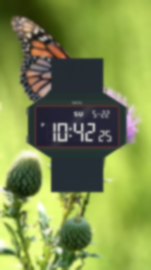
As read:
**10:42**
